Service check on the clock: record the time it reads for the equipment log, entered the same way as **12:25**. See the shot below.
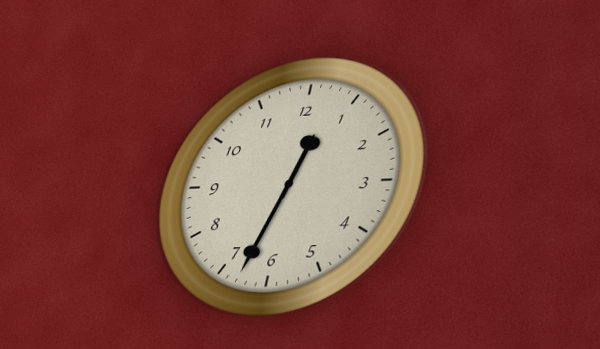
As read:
**12:33**
